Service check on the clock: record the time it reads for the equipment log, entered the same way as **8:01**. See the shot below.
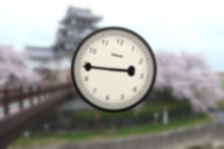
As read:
**2:44**
